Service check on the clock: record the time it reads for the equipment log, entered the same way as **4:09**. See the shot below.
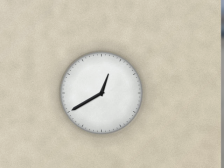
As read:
**12:40**
